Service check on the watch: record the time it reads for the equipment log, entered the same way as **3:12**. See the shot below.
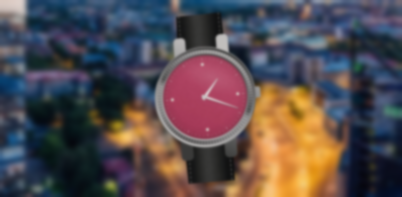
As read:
**1:19**
